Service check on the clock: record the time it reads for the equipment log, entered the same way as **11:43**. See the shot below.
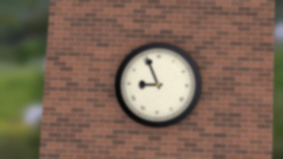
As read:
**8:56**
